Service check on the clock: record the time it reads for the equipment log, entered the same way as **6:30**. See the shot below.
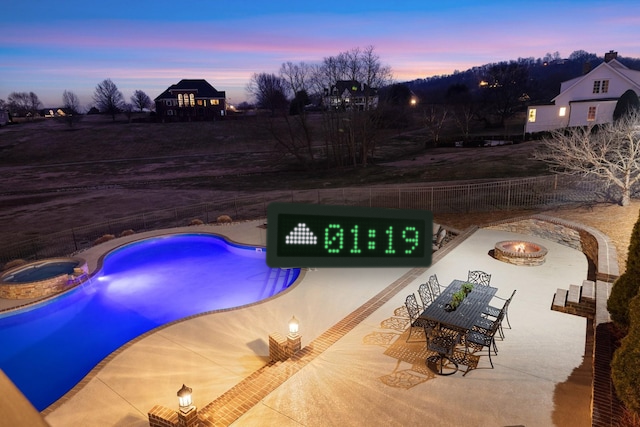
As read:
**1:19**
